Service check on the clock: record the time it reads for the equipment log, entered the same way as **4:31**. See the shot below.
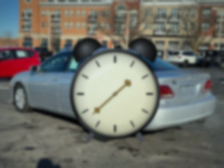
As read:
**1:38**
